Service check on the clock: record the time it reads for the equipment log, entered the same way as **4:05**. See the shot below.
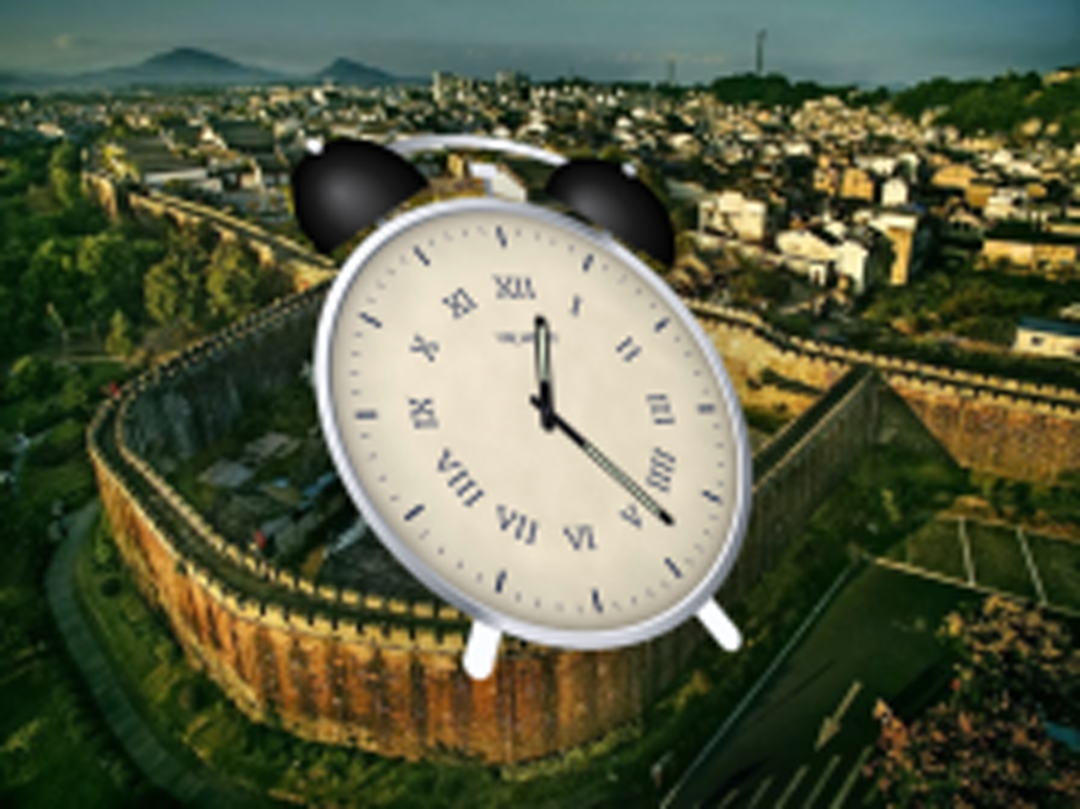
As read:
**12:23**
